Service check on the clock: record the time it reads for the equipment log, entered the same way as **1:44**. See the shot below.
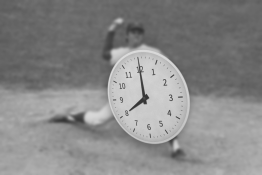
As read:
**8:00**
